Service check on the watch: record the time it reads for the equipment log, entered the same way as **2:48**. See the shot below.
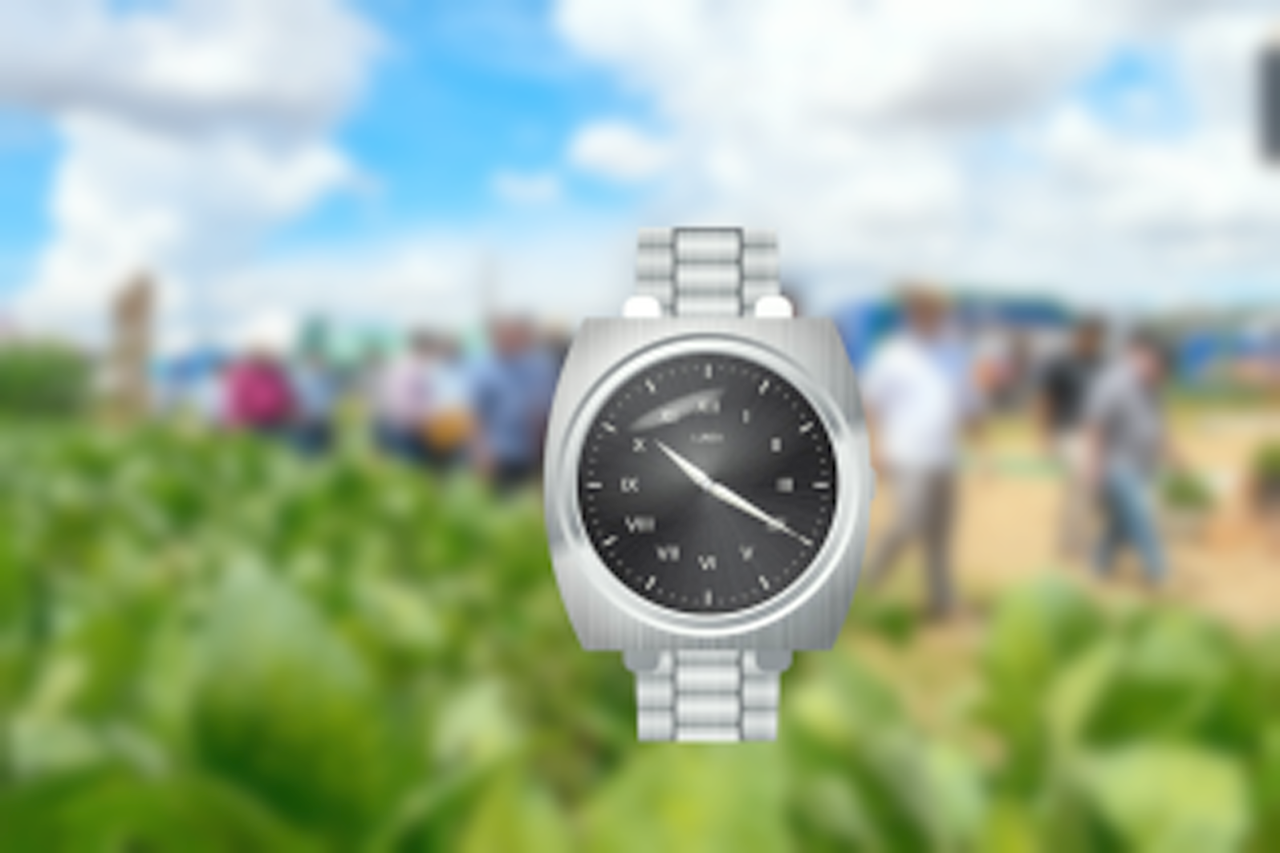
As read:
**10:20**
